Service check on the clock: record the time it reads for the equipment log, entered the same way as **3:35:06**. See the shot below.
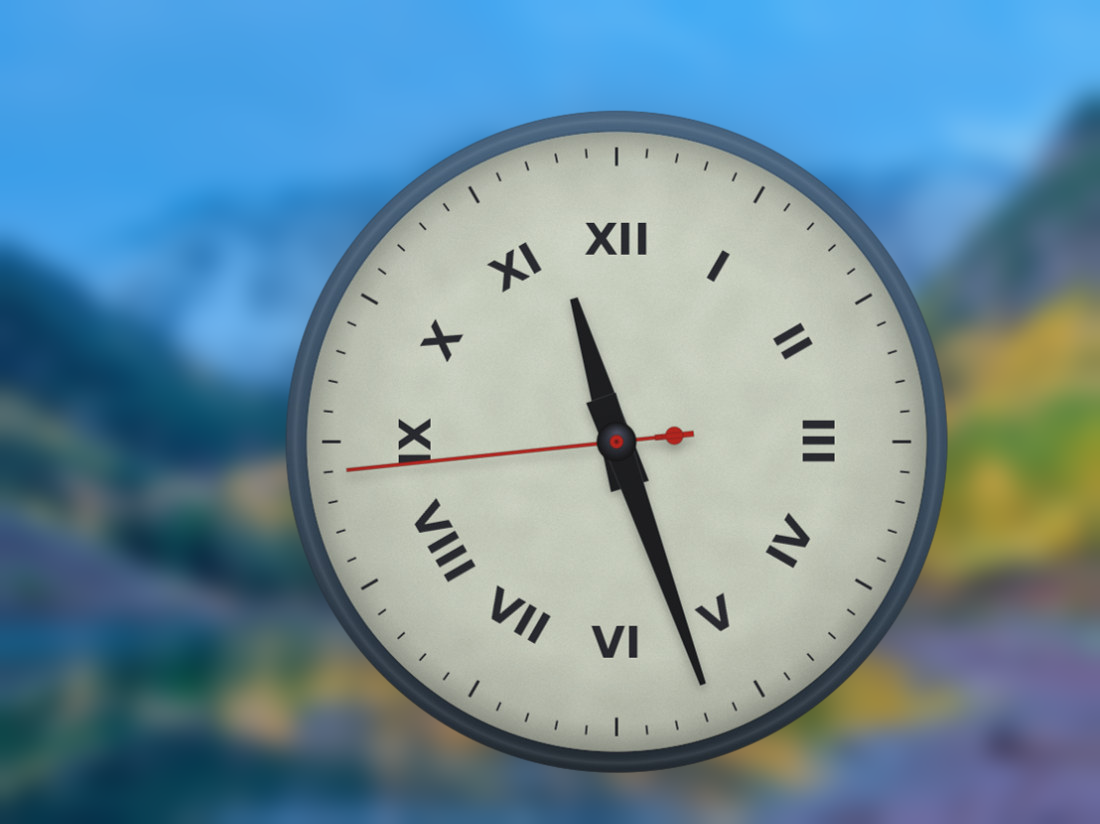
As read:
**11:26:44**
